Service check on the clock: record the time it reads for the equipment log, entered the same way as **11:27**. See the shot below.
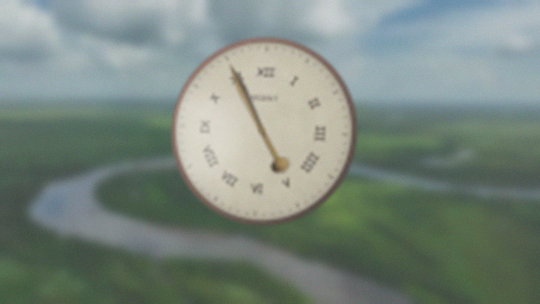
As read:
**4:55**
